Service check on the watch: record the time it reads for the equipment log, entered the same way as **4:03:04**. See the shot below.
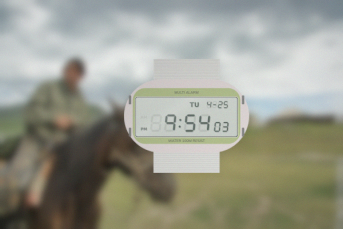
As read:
**9:54:03**
